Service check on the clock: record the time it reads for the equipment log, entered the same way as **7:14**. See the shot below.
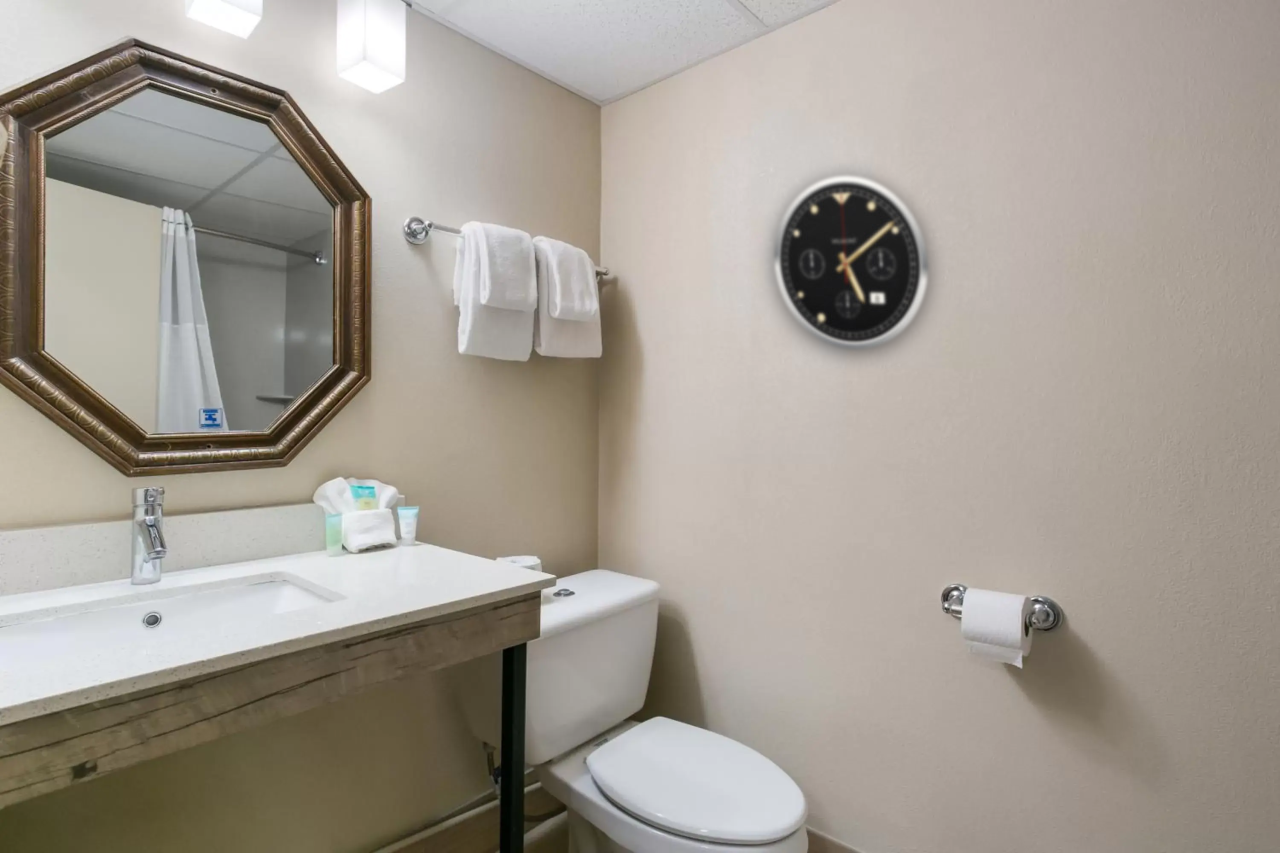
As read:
**5:09**
